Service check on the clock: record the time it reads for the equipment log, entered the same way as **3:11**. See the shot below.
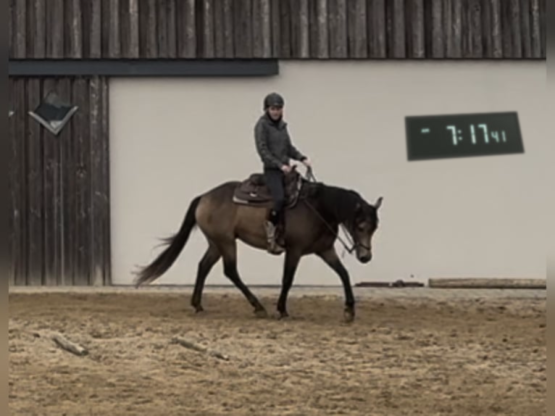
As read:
**7:17**
